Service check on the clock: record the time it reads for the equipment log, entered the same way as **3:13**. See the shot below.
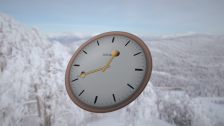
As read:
**12:41**
